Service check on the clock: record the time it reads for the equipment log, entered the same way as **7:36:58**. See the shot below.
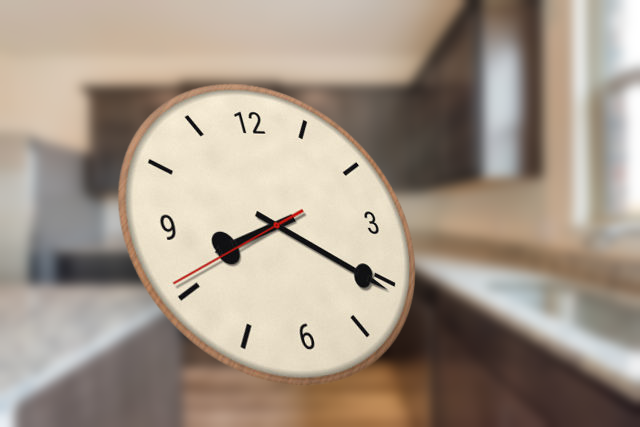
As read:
**8:20:41**
